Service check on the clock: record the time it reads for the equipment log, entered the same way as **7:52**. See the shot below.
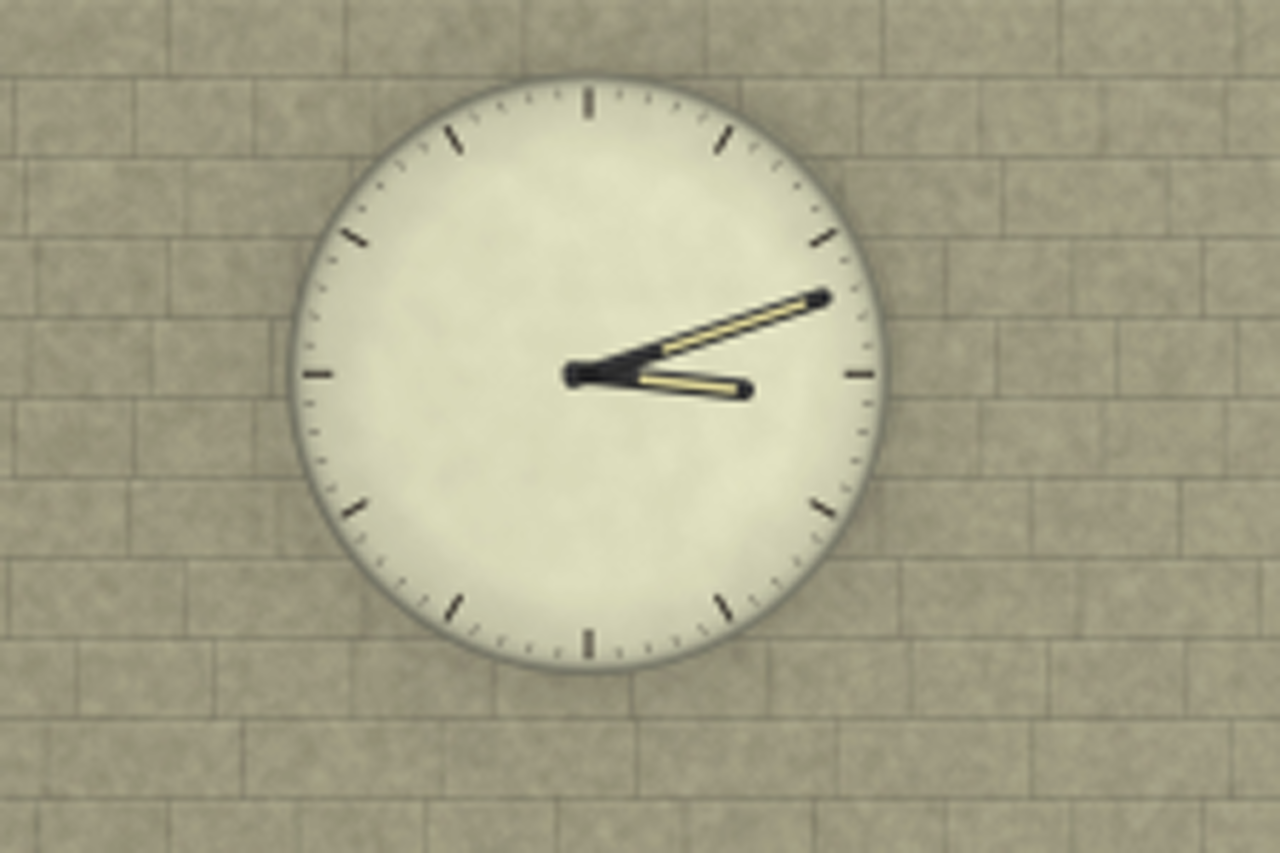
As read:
**3:12**
